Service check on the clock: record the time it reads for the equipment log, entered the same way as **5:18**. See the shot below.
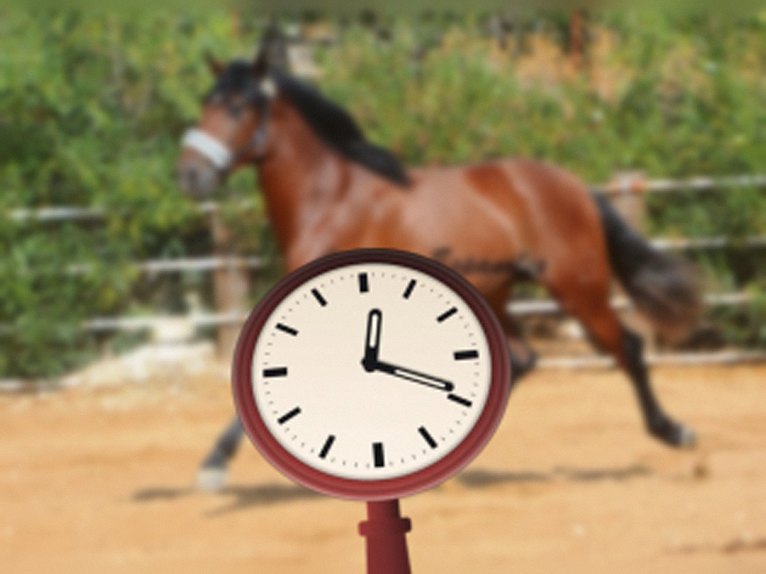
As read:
**12:19**
